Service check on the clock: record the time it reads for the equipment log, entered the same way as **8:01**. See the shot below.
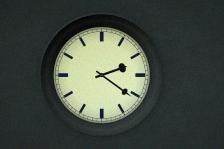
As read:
**2:21**
